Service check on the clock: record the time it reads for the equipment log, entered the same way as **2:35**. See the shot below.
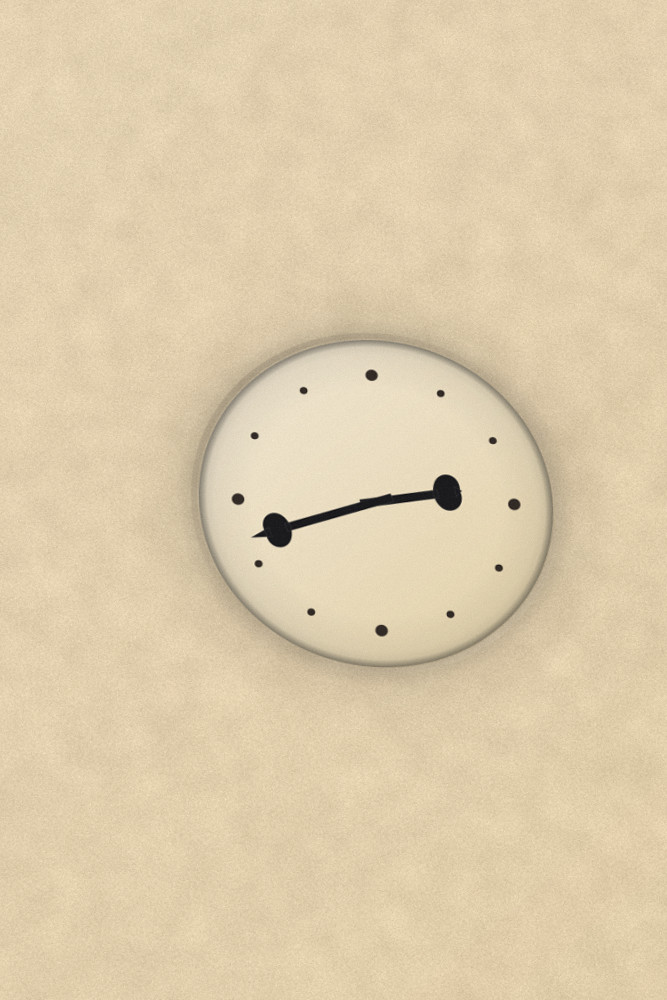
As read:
**2:42**
